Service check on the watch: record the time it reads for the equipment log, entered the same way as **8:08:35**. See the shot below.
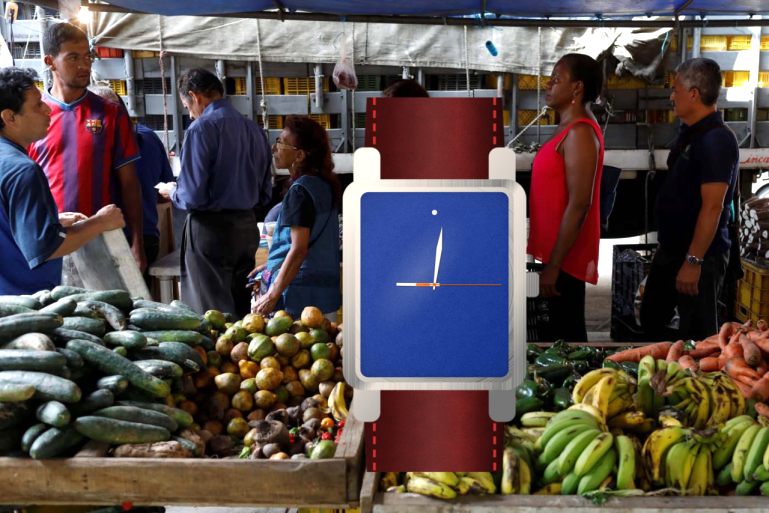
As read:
**9:01:15**
